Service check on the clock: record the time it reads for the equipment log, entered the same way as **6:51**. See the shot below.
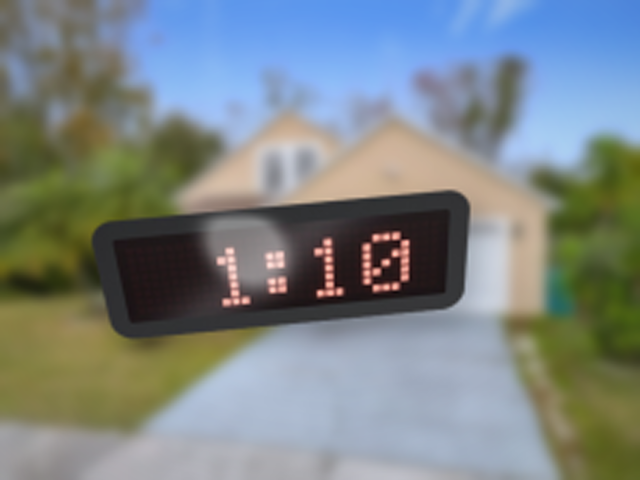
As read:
**1:10**
